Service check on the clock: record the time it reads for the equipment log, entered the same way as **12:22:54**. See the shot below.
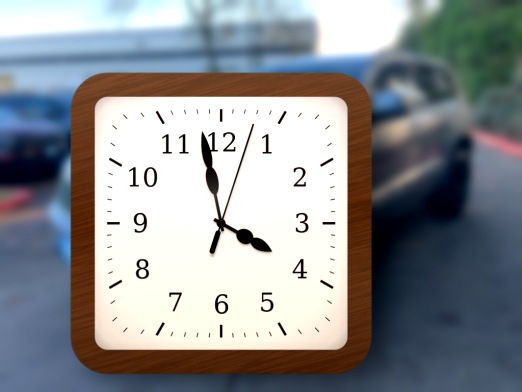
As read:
**3:58:03**
